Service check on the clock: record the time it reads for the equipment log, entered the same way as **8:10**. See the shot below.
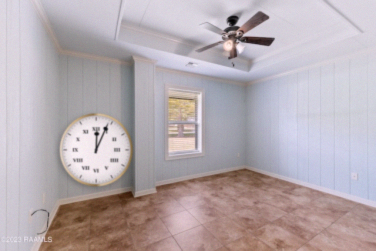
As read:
**12:04**
